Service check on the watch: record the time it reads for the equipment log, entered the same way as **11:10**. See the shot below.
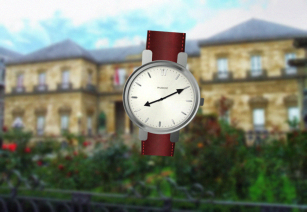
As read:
**8:10**
